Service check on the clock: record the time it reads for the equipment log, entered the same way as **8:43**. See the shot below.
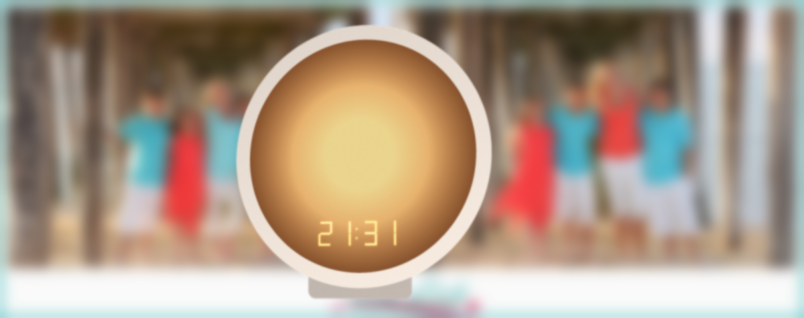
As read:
**21:31**
